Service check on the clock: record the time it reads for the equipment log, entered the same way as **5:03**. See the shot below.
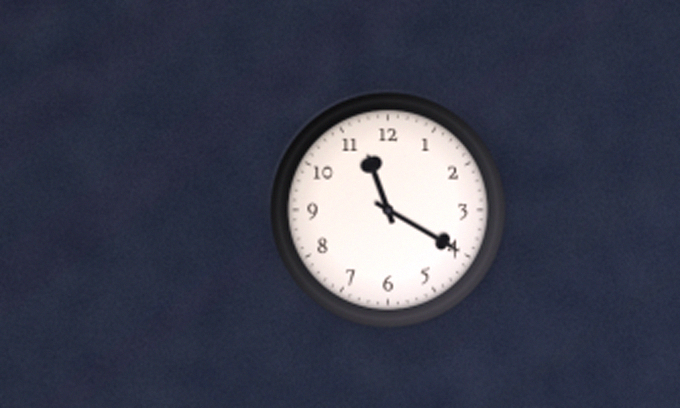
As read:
**11:20**
